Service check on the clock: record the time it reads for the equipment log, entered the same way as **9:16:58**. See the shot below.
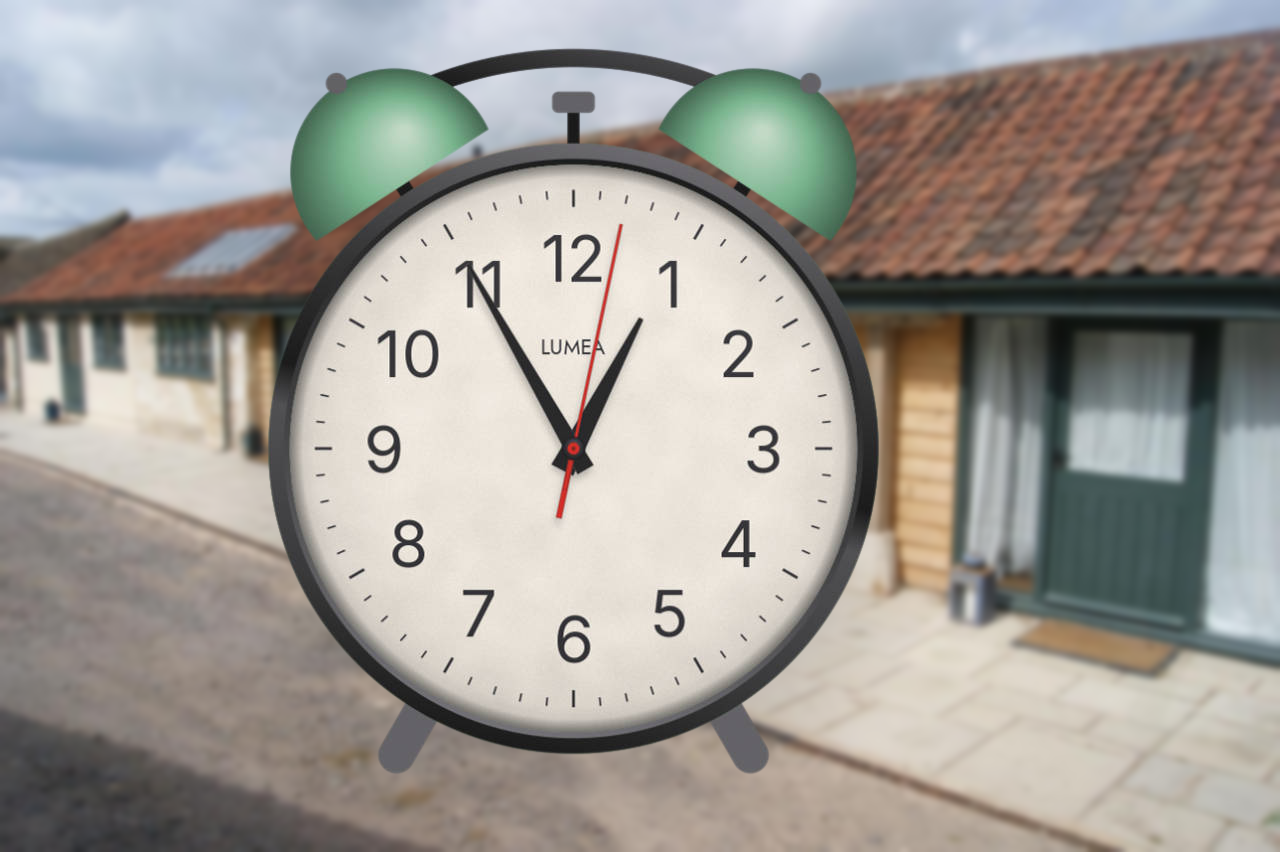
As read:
**12:55:02**
